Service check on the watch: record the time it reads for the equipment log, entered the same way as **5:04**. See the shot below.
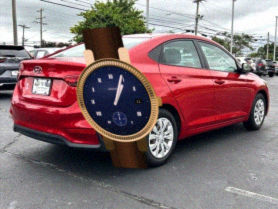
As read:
**1:04**
